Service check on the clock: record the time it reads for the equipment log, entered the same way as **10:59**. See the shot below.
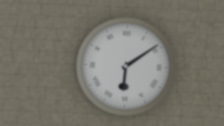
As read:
**6:09**
